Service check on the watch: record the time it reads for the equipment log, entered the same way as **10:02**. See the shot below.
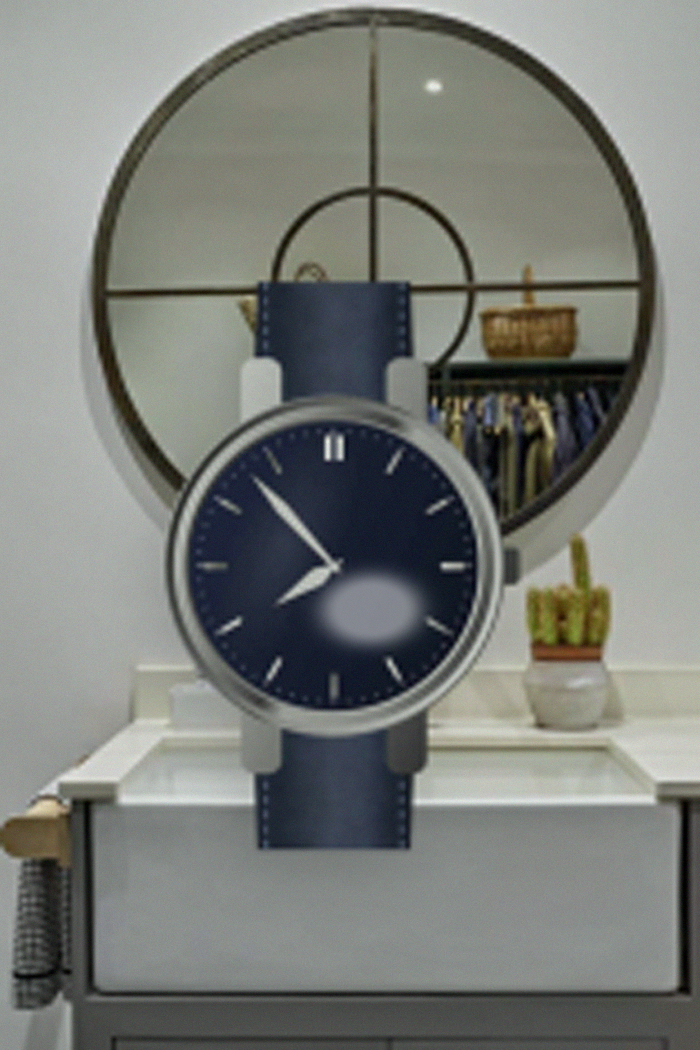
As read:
**7:53**
